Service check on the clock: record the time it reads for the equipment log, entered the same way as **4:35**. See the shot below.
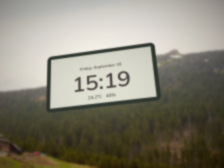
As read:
**15:19**
